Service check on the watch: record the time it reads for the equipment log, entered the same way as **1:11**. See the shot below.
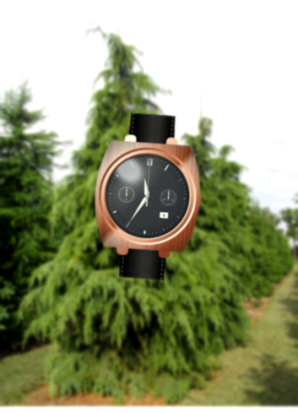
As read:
**11:35**
